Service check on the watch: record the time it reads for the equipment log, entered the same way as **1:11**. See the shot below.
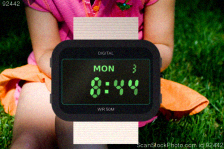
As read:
**8:44**
